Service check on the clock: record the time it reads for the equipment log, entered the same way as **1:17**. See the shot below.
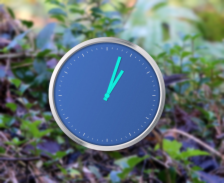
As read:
**1:03**
